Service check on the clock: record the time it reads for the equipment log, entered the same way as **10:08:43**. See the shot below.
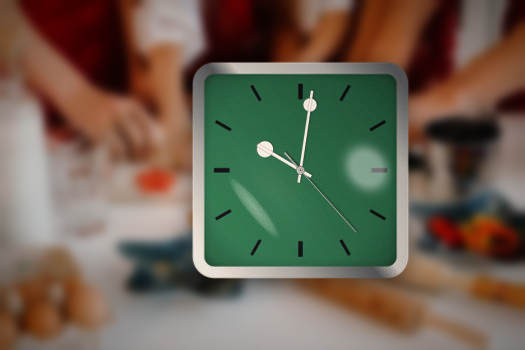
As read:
**10:01:23**
